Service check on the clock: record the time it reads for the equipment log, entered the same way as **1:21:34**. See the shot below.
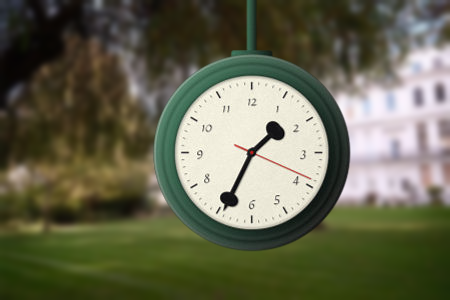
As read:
**1:34:19**
